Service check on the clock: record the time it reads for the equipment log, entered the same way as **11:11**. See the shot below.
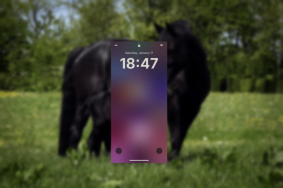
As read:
**18:47**
